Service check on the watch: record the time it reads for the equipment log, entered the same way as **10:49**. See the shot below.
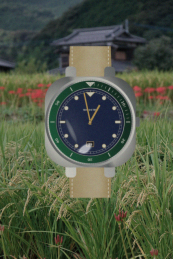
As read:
**12:58**
